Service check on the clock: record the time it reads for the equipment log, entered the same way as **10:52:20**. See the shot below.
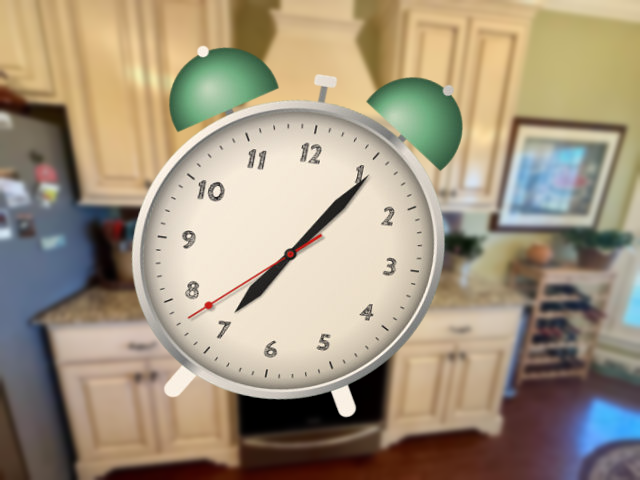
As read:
**7:05:38**
